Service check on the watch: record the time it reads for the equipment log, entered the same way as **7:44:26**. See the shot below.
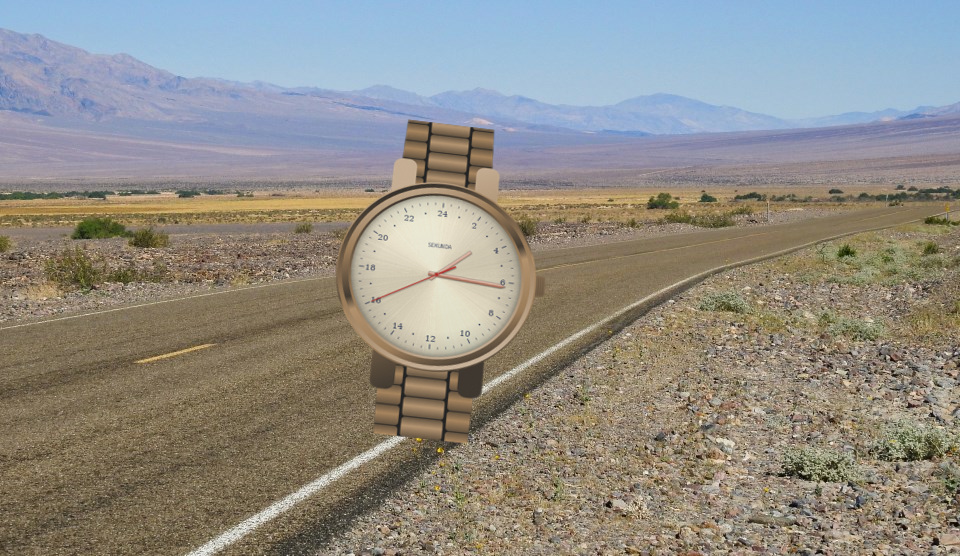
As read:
**3:15:40**
